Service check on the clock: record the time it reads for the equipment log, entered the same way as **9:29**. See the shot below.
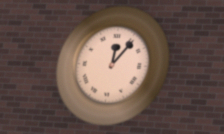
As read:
**12:06**
